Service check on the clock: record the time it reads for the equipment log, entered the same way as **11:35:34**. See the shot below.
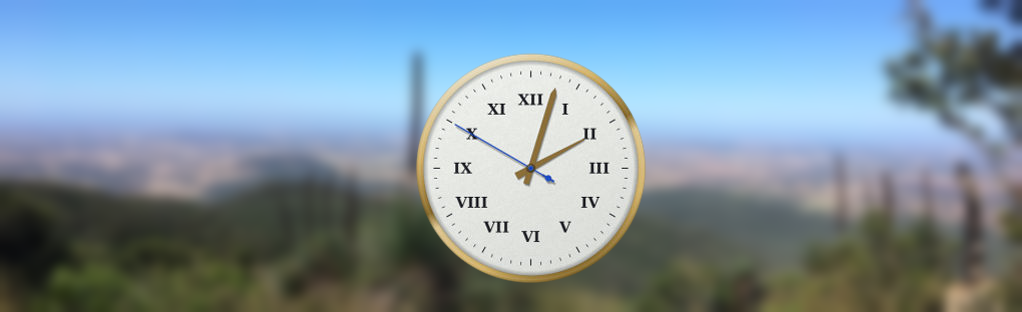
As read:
**2:02:50**
